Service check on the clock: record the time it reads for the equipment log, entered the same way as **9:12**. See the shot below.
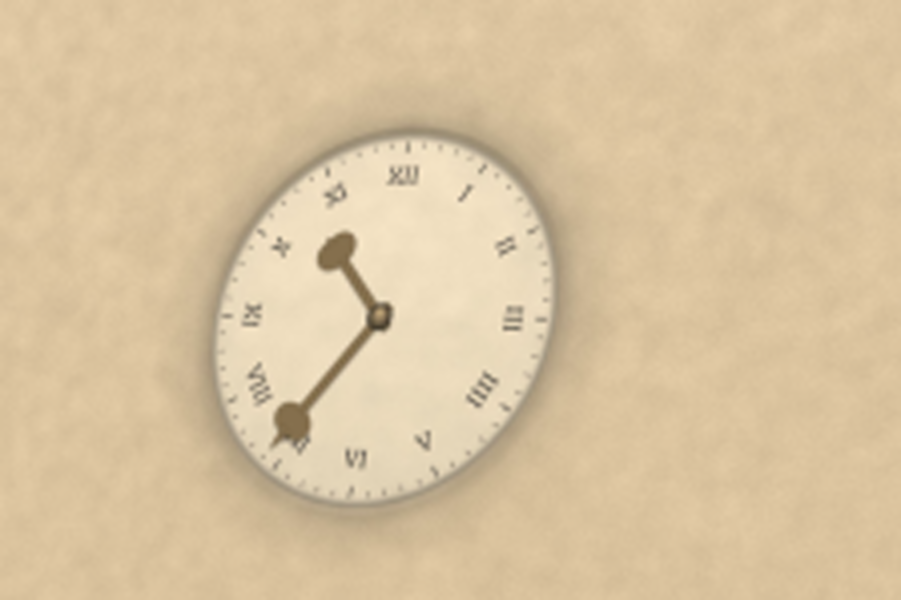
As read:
**10:36**
